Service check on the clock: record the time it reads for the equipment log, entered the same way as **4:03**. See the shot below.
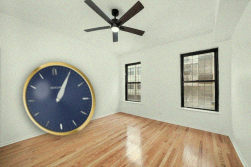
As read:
**1:05**
